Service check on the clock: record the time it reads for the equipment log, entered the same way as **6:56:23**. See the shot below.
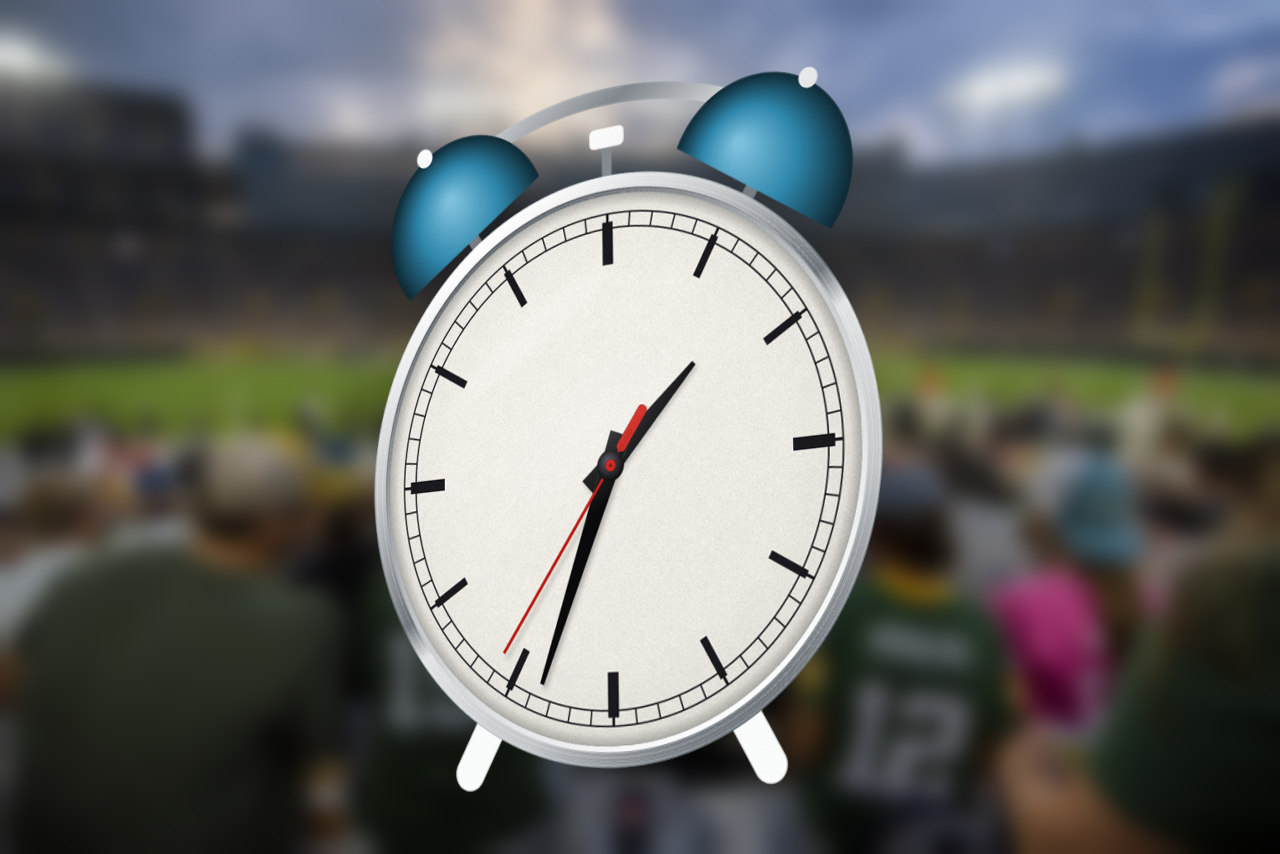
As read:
**1:33:36**
